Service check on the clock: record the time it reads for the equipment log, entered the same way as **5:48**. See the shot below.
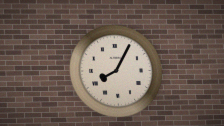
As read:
**8:05**
